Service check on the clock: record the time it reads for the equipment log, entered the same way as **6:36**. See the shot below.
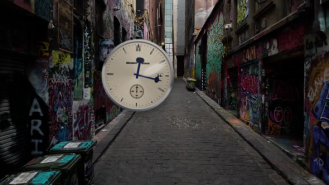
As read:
**12:17**
